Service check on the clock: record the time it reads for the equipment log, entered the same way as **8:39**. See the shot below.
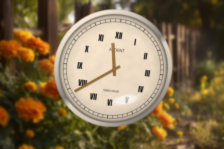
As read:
**11:39**
